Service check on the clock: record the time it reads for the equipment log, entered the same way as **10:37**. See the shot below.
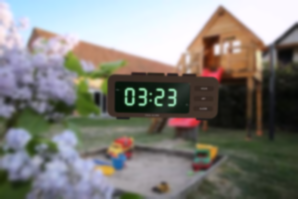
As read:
**3:23**
